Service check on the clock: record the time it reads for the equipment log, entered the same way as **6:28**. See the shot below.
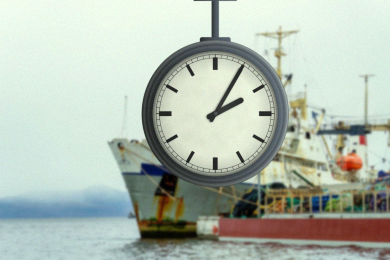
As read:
**2:05**
